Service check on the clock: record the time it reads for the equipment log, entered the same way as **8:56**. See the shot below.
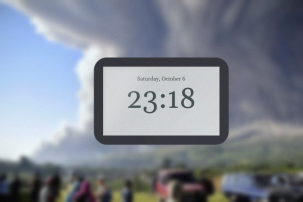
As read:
**23:18**
